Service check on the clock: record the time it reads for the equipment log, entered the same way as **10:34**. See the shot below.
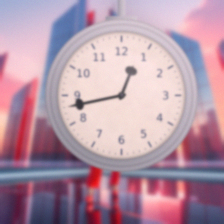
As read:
**12:43**
